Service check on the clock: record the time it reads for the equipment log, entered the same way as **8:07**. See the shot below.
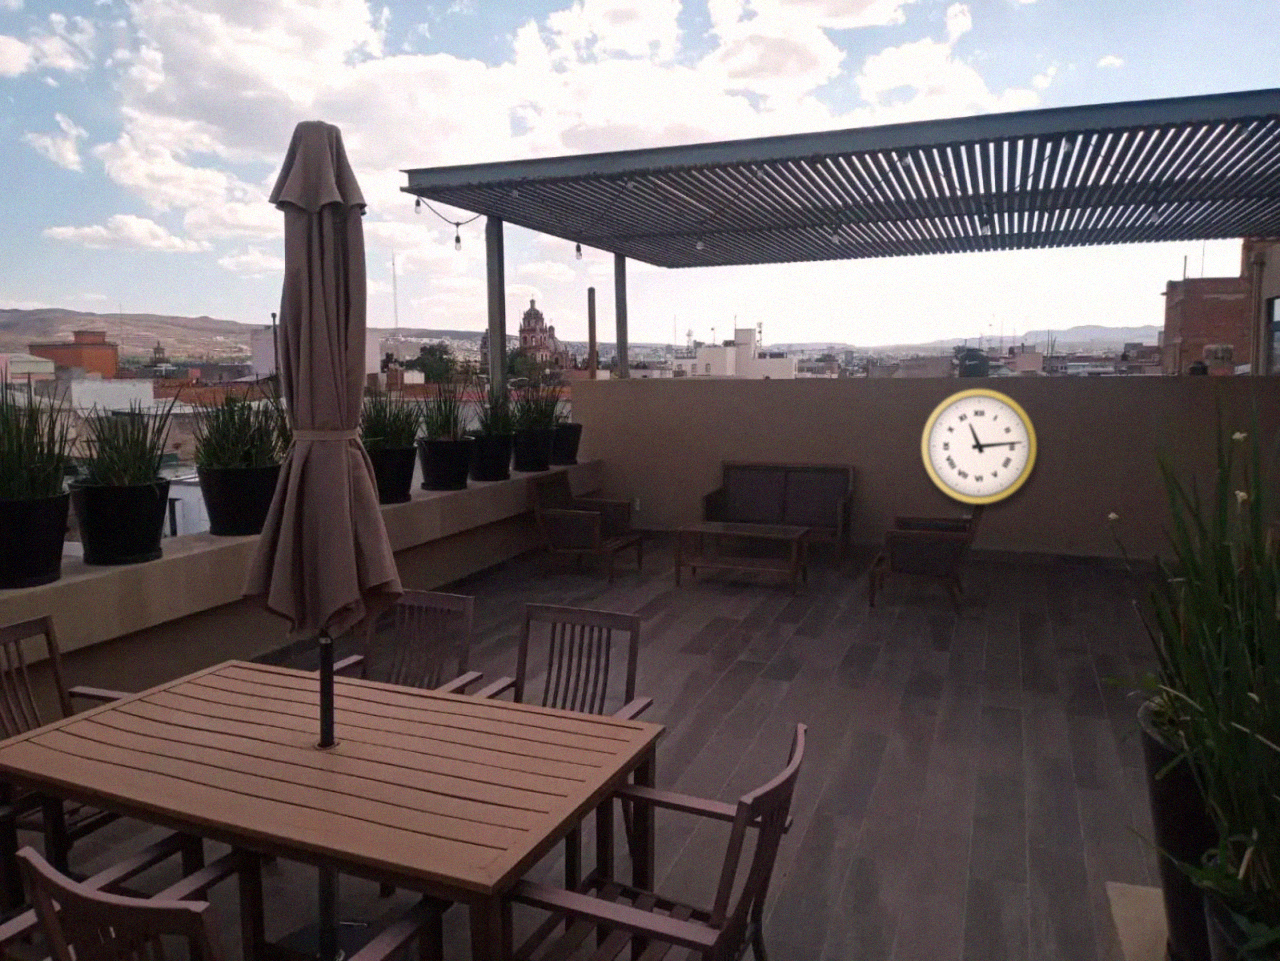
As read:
**11:14**
